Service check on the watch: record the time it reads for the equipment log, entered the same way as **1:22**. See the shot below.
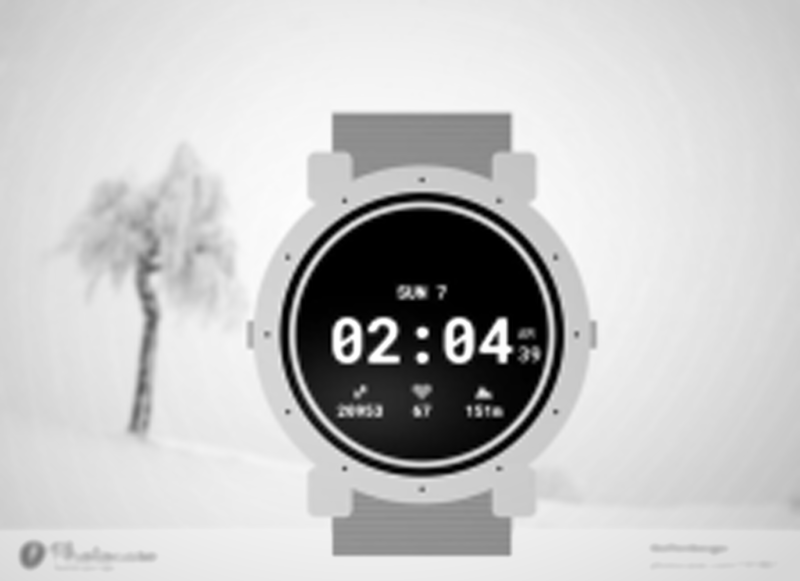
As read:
**2:04**
